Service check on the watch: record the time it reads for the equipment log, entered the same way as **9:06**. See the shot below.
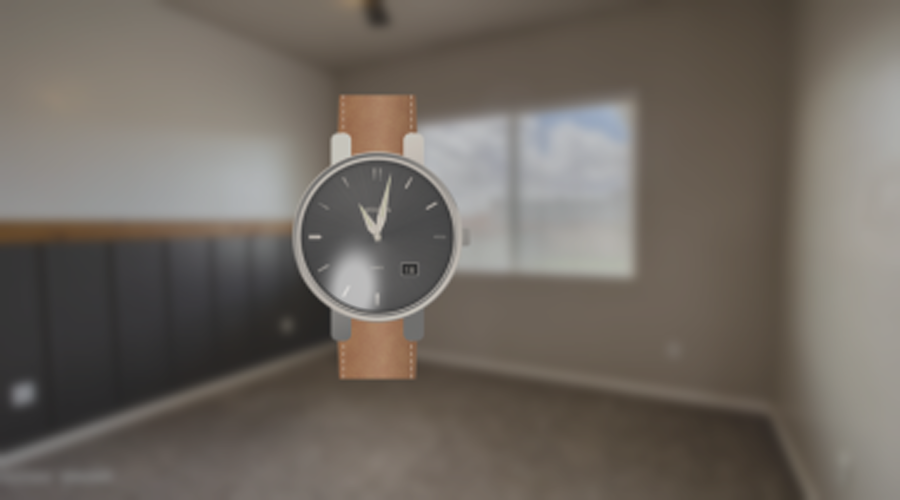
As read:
**11:02**
